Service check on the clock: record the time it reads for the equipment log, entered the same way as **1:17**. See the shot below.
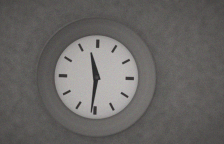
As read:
**11:31**
